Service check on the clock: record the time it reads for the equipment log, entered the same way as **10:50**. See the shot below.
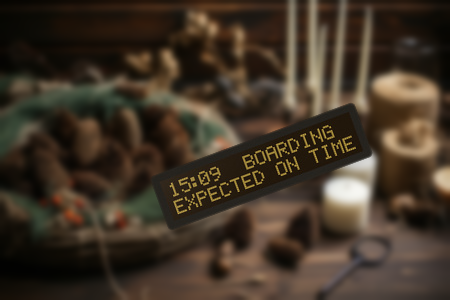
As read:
**15:09**
